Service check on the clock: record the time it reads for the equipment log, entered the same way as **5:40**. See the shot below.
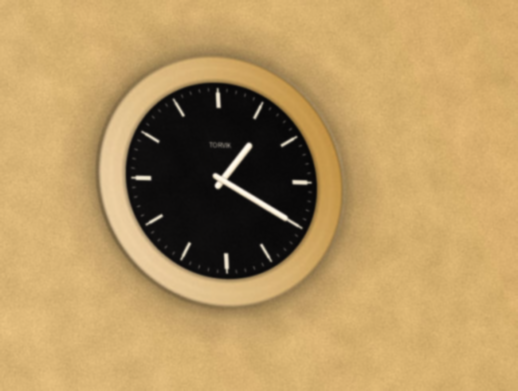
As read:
**1:20**
